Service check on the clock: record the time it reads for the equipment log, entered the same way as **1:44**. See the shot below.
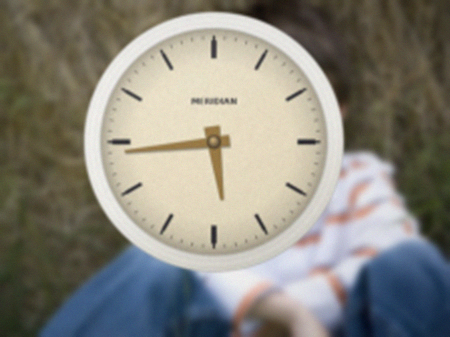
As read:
**5:44**
